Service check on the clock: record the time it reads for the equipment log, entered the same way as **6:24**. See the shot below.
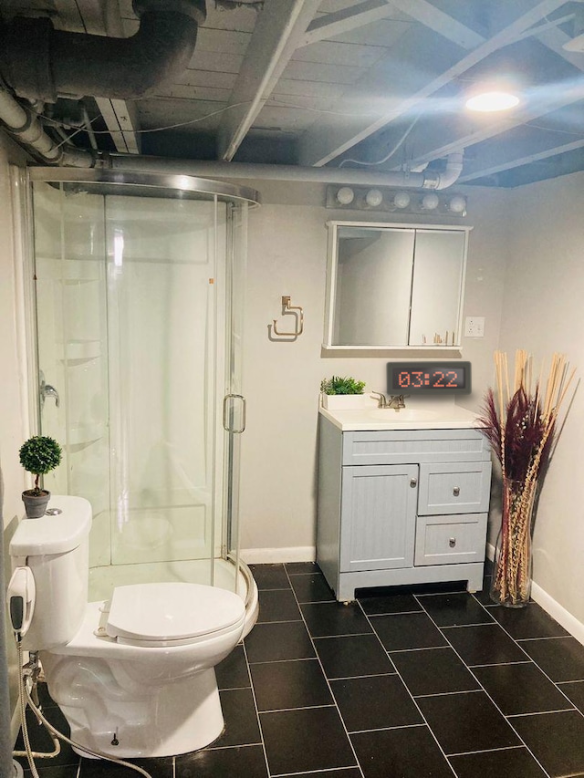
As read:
**3:22**
